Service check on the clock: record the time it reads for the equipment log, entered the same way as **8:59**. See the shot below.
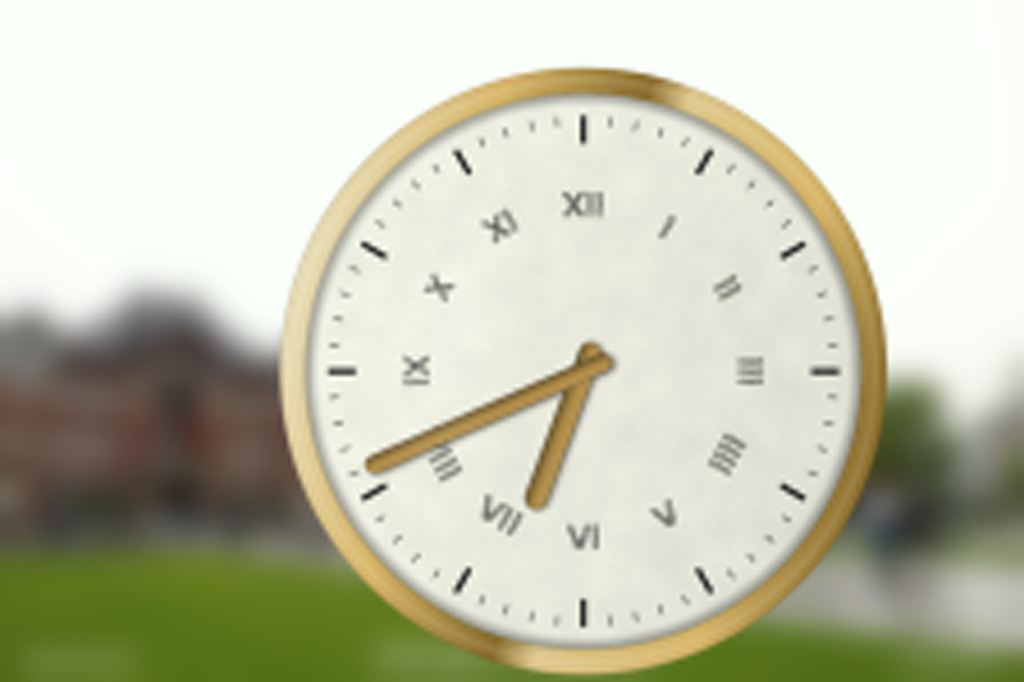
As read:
**6:41**
